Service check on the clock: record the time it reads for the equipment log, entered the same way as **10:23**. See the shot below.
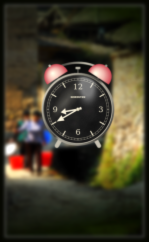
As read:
**8:40**
